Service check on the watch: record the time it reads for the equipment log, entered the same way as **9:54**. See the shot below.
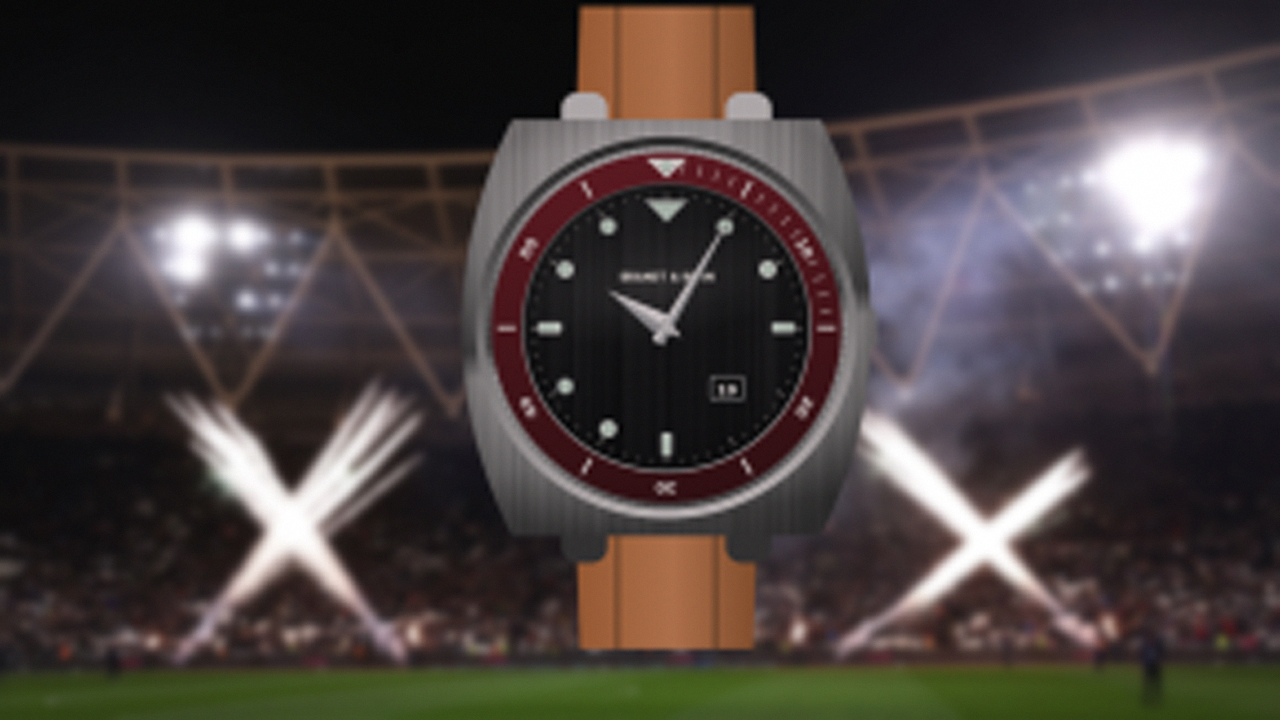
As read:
**10:05**
